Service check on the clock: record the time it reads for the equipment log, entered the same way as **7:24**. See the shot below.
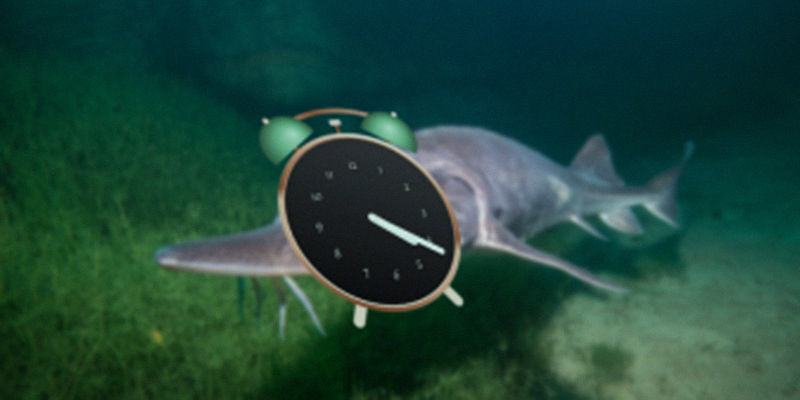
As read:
**4:21**
